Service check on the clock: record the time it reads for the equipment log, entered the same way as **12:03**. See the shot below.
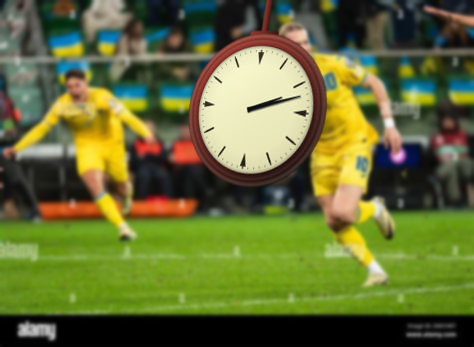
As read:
**2:12**
